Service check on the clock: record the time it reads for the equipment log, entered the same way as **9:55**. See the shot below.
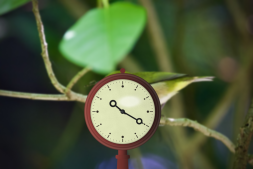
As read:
**10:20**
